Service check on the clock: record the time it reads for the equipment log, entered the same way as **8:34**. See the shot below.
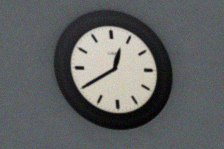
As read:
**12:40**
